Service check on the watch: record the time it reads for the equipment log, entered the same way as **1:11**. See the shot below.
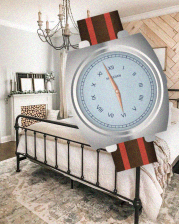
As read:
**5:58**
